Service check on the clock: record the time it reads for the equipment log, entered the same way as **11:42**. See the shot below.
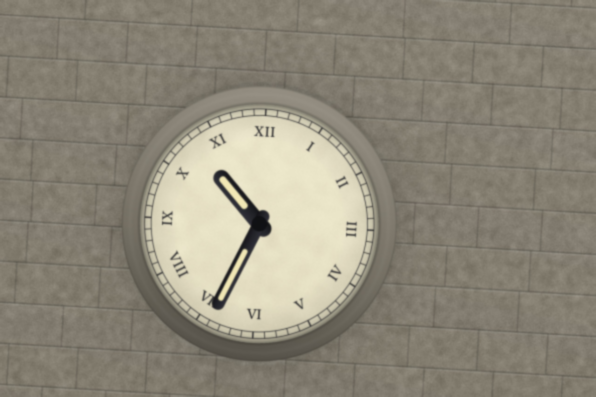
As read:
**10:34**
